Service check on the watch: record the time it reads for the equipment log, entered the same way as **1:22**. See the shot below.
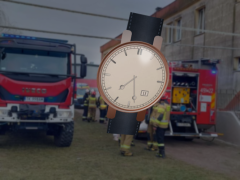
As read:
**7:28**
